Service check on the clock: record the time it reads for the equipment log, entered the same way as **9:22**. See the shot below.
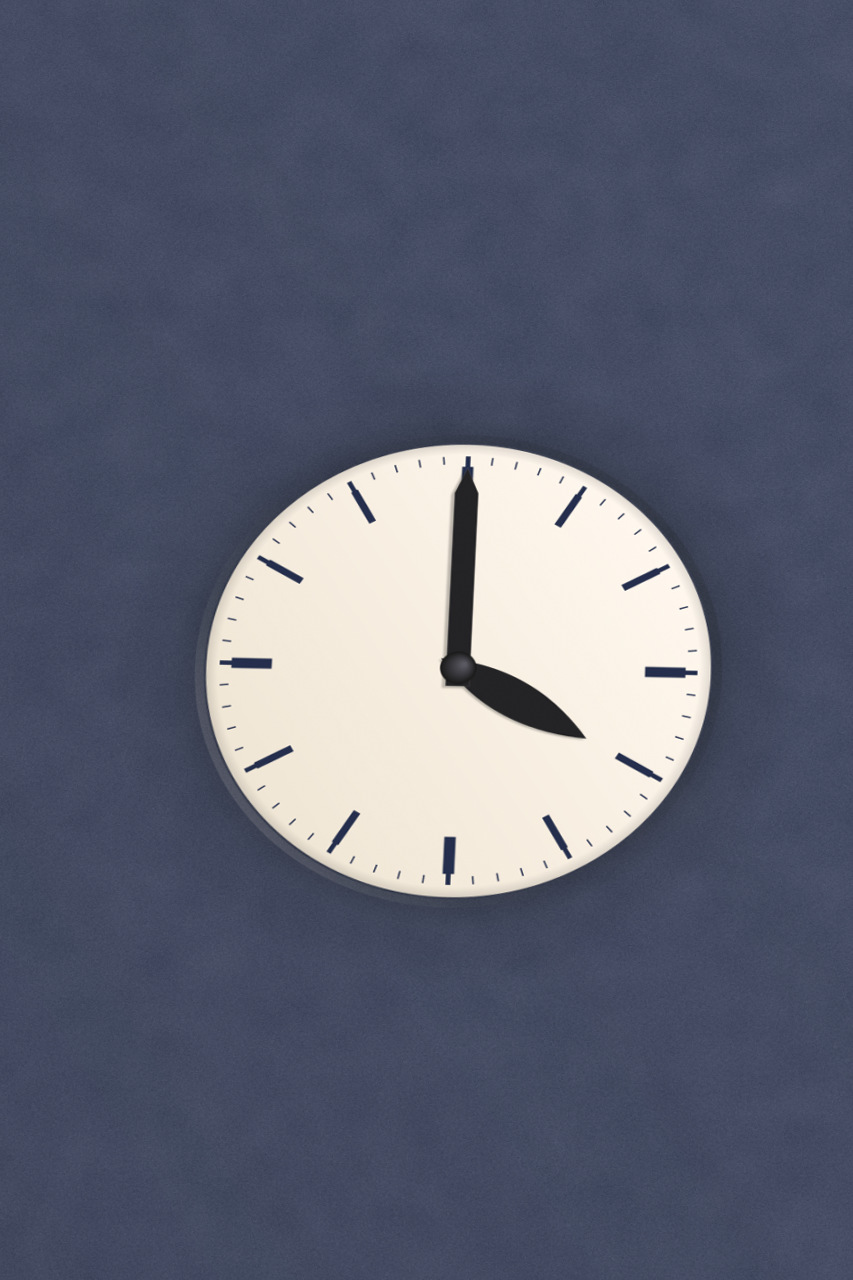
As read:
**4:00**
